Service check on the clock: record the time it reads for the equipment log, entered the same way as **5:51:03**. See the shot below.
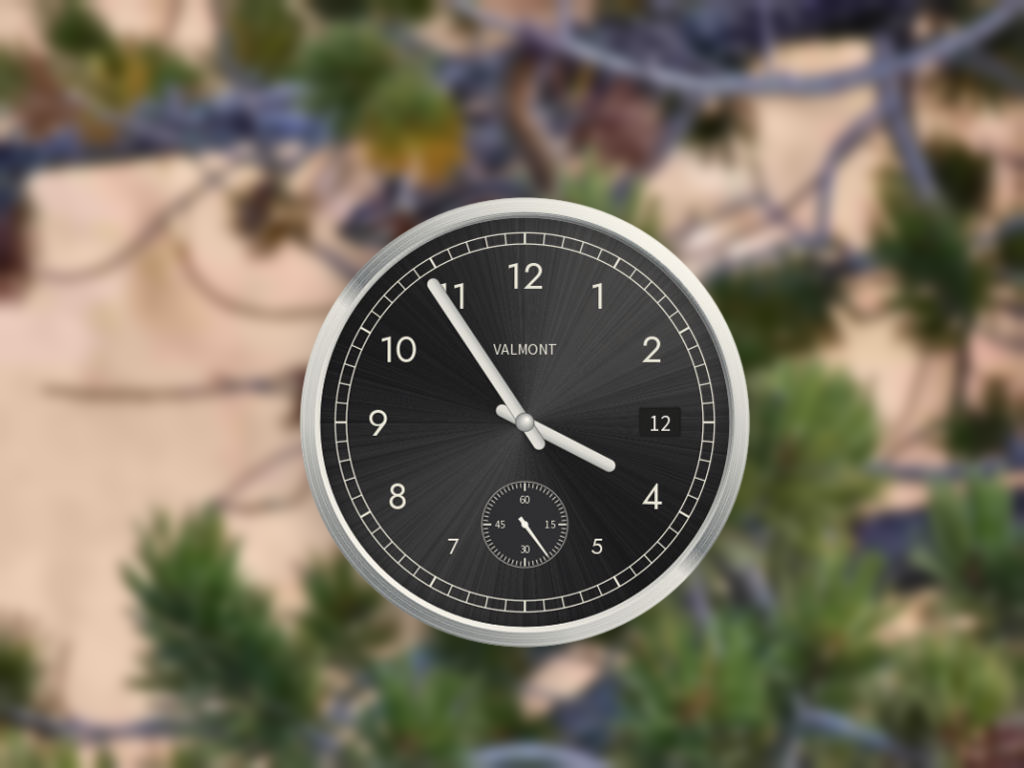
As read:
**3:54:24**
